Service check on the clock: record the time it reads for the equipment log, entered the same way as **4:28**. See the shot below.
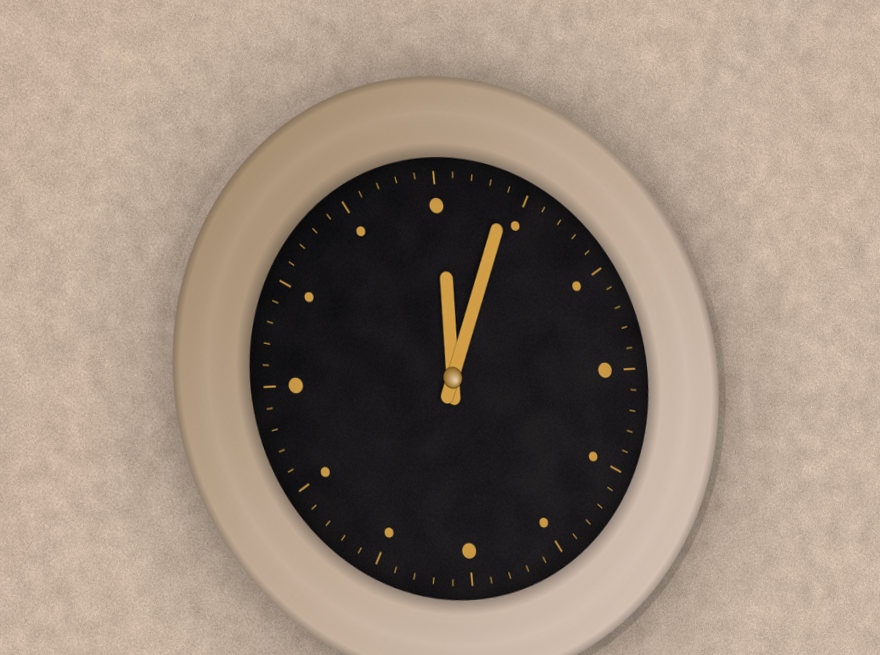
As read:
**12:04**
